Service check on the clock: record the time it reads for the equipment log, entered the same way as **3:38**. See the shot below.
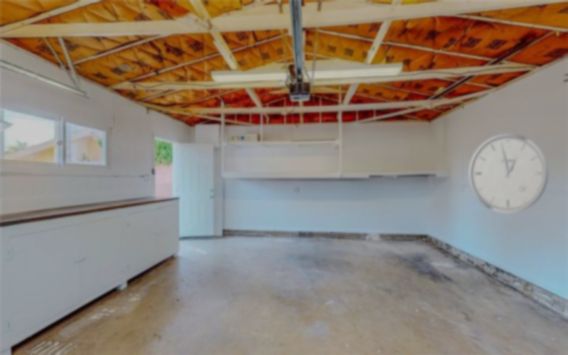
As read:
**12:58**
